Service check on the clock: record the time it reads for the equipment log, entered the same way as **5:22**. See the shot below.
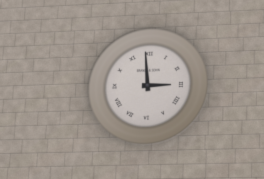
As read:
**2:59**
